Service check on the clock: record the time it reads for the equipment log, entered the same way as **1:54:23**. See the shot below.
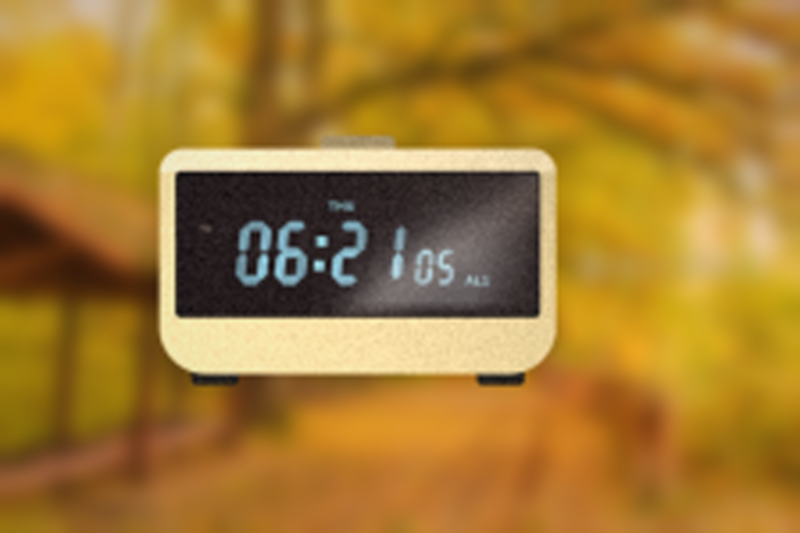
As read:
**6:21:05**
